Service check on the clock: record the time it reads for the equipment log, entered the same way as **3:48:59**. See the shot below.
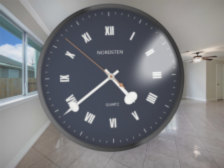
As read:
**4:38:52**
